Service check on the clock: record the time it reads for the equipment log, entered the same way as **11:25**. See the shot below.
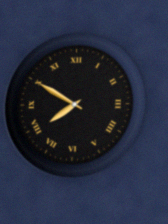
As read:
**7:50**
